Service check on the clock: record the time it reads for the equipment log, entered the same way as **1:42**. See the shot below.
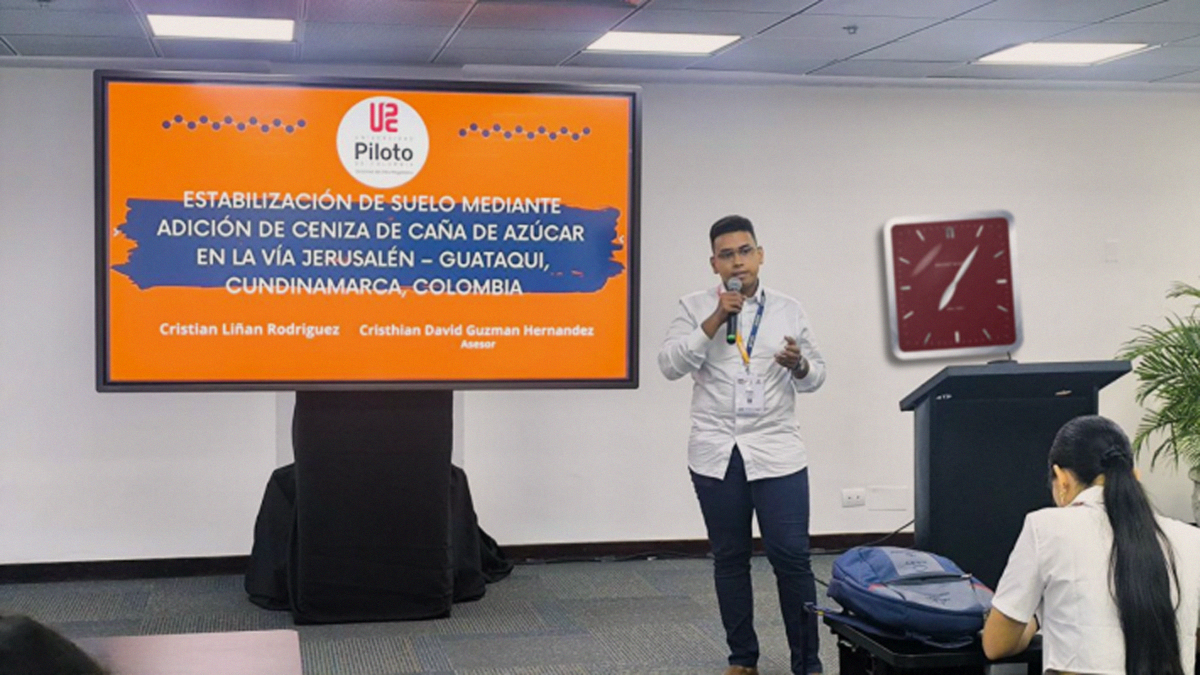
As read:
**7:06**
